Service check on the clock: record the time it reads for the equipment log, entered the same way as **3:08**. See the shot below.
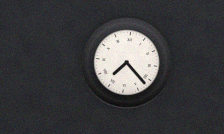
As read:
**7:22**
